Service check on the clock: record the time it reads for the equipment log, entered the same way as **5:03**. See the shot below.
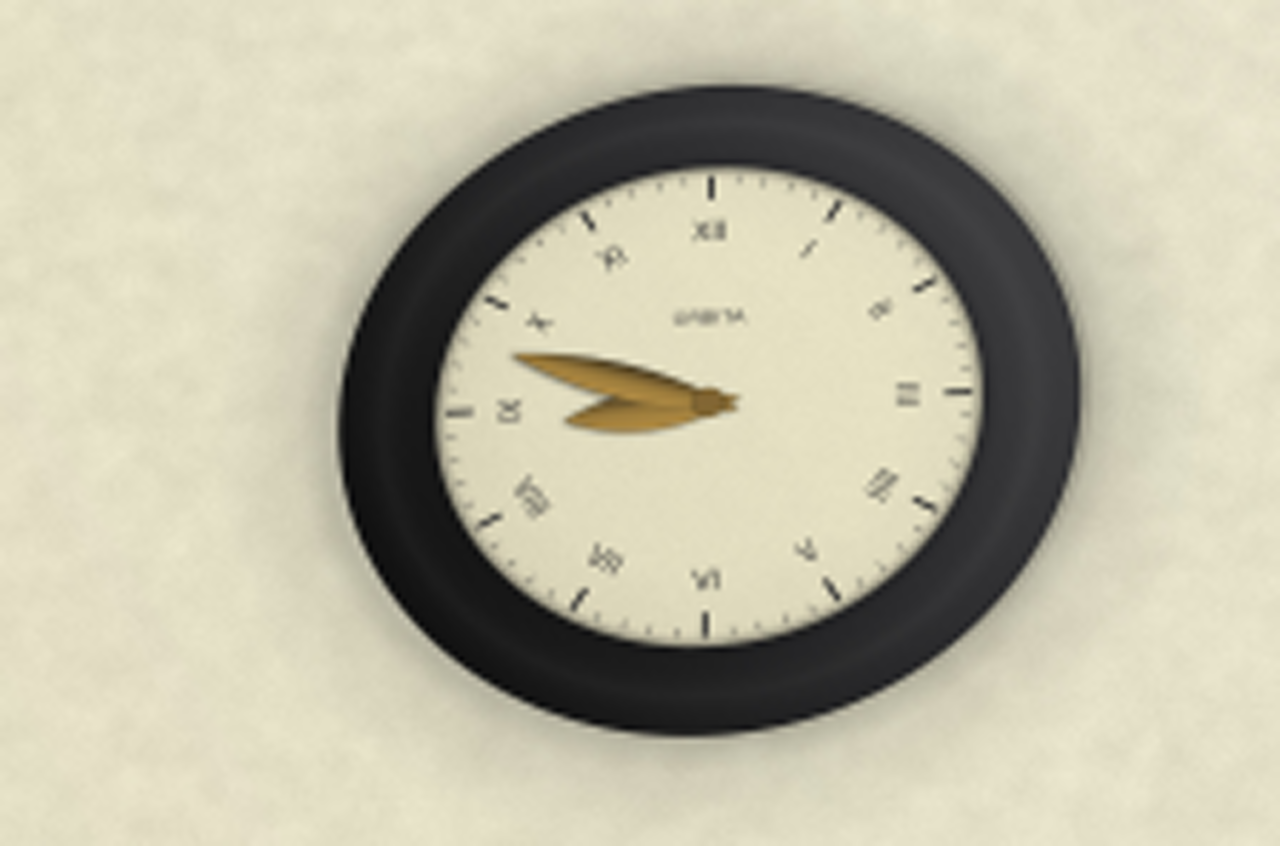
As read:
**8:48**
